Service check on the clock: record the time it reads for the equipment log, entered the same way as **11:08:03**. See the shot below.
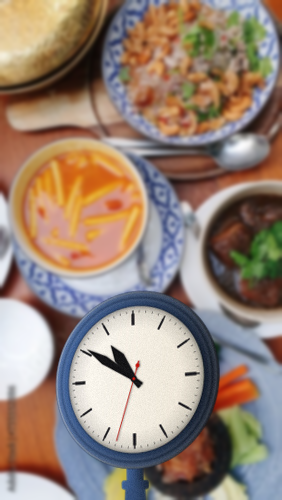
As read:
**10:50:33**
